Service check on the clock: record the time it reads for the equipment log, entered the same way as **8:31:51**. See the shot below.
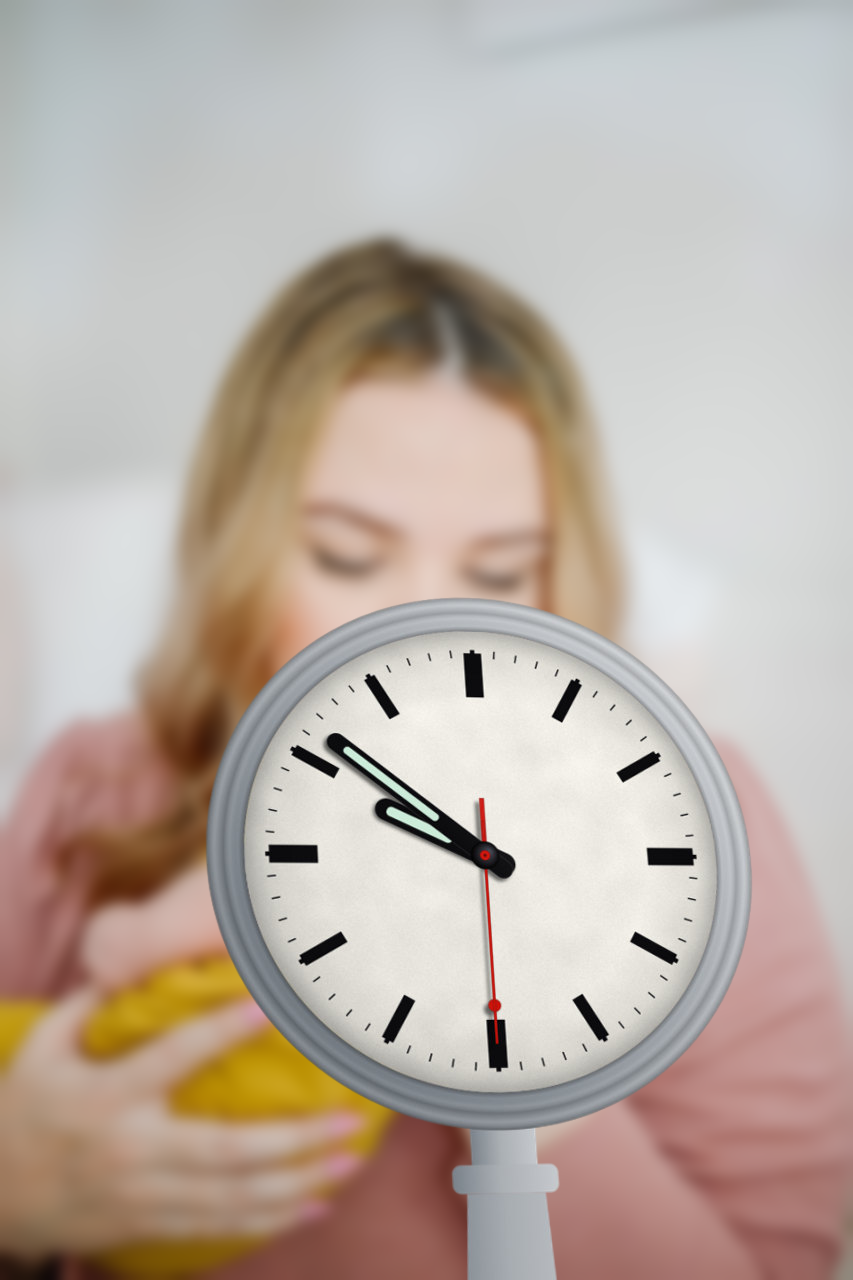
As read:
**9:51:30**
